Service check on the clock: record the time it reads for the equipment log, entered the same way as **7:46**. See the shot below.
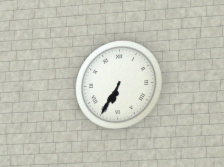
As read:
**6:35**
